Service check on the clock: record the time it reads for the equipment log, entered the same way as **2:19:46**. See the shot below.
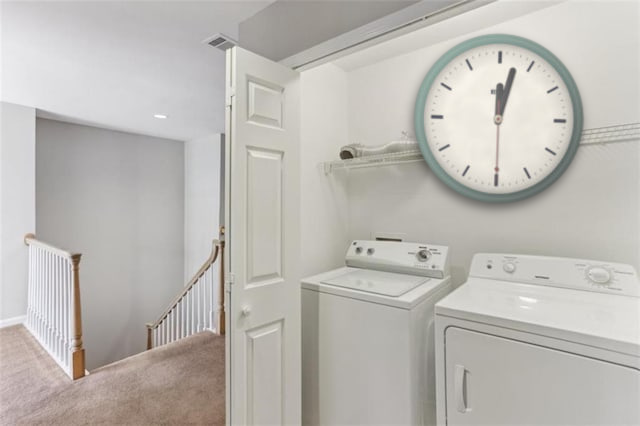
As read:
**12:02:30**
